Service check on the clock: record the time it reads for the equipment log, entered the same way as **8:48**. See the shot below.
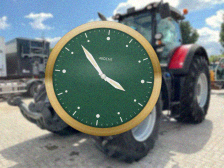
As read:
**3:53**
